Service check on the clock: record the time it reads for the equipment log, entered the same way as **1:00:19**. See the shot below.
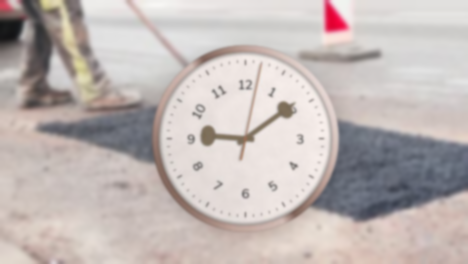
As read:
**9:09:02**
